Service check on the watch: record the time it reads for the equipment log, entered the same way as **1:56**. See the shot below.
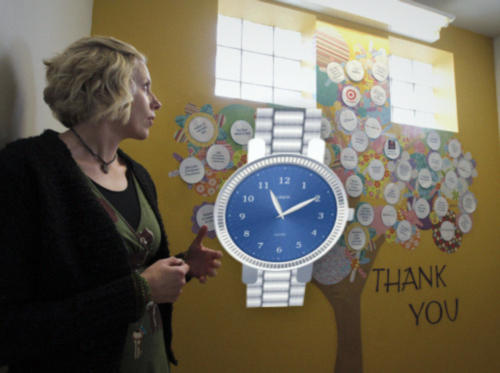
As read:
**11:10**
